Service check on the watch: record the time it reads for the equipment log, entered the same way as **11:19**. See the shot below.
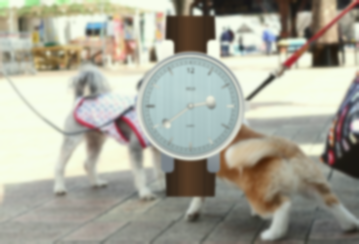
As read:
**2:39**
